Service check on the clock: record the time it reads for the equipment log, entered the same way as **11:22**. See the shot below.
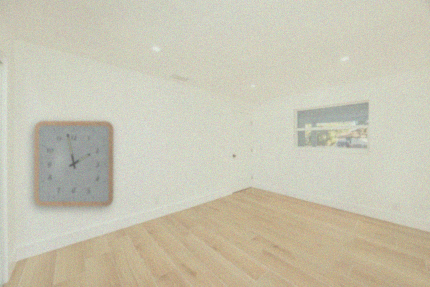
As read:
**1:58**
